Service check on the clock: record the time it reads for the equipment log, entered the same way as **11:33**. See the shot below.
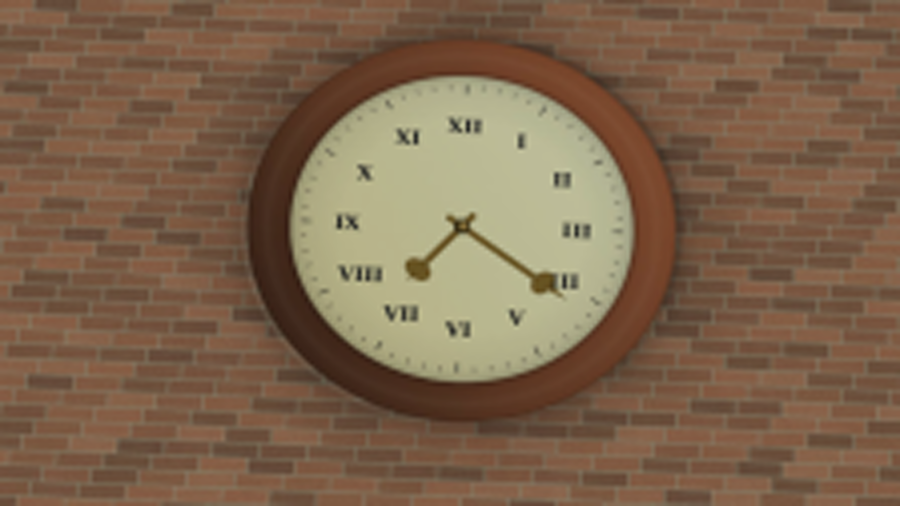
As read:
**7:21**
